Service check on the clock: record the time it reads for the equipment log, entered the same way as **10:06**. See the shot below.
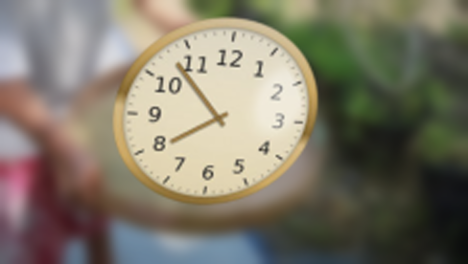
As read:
**7:53**
